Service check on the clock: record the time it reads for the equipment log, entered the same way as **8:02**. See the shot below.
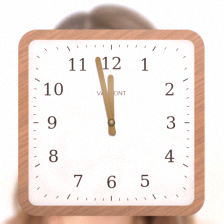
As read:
**11:58**
